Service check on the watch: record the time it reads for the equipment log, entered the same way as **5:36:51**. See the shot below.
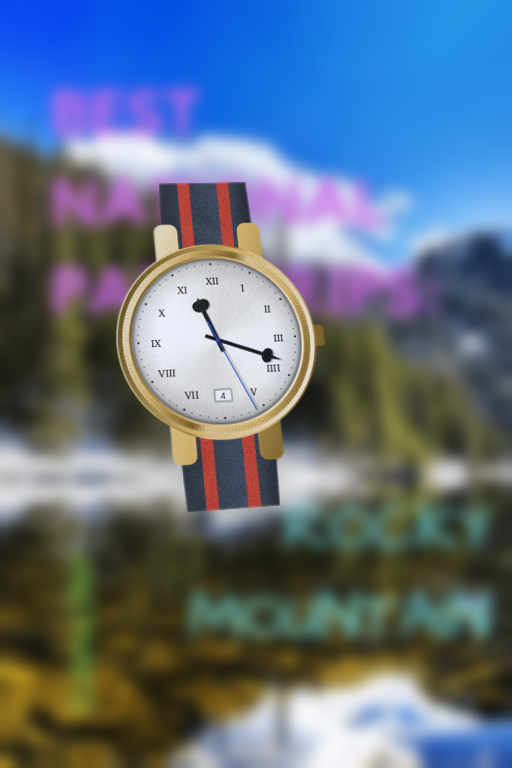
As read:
**11:18:26**
